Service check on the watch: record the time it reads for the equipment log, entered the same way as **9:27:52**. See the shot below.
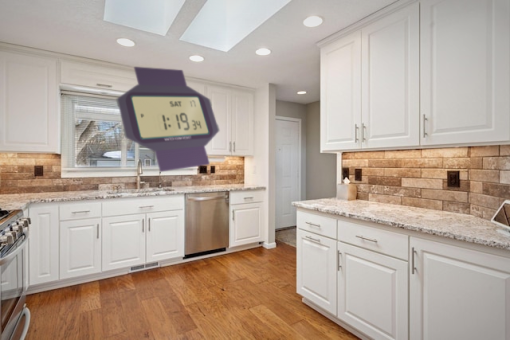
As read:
**1:19:34**
